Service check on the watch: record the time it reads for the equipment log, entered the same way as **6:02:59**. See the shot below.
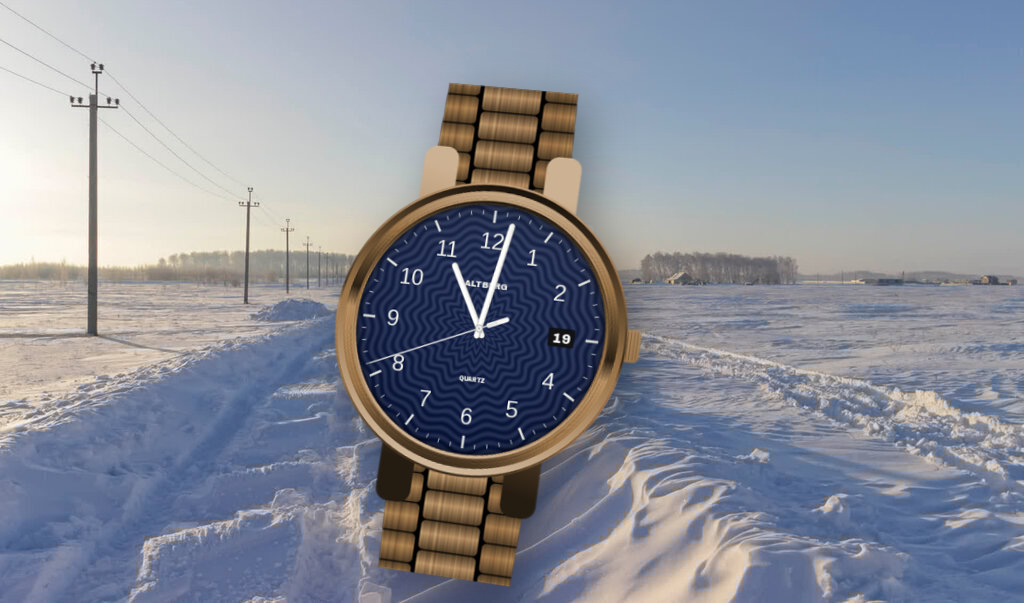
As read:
**11:01:41**
